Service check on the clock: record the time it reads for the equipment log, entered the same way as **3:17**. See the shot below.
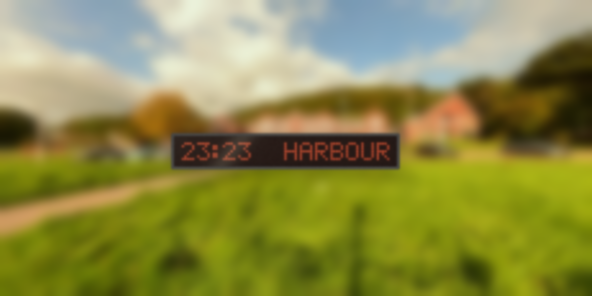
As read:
**23:23**
